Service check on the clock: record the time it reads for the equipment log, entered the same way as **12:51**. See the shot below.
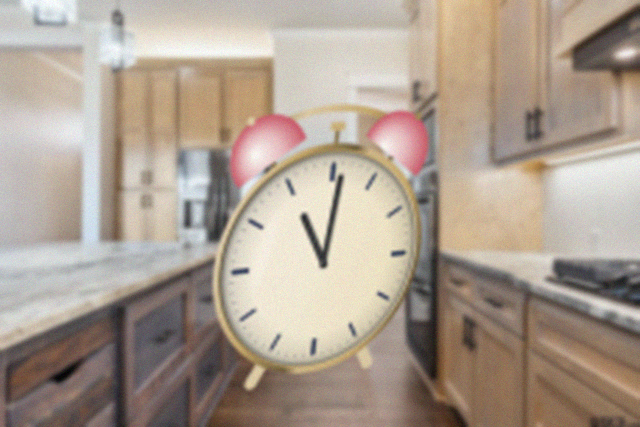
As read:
**11:01**
